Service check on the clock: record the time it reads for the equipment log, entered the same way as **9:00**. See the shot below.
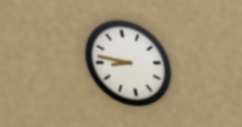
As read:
**8:47**
